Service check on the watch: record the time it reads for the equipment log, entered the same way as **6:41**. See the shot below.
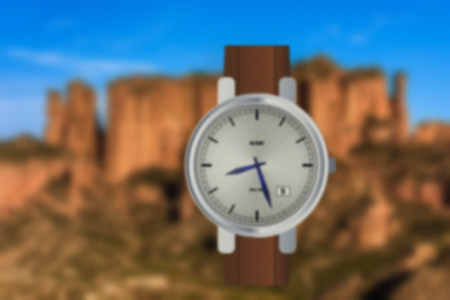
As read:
**8:27**
